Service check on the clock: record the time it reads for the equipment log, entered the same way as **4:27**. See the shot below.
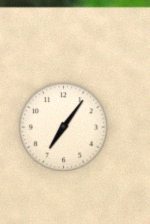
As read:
**7:06**
